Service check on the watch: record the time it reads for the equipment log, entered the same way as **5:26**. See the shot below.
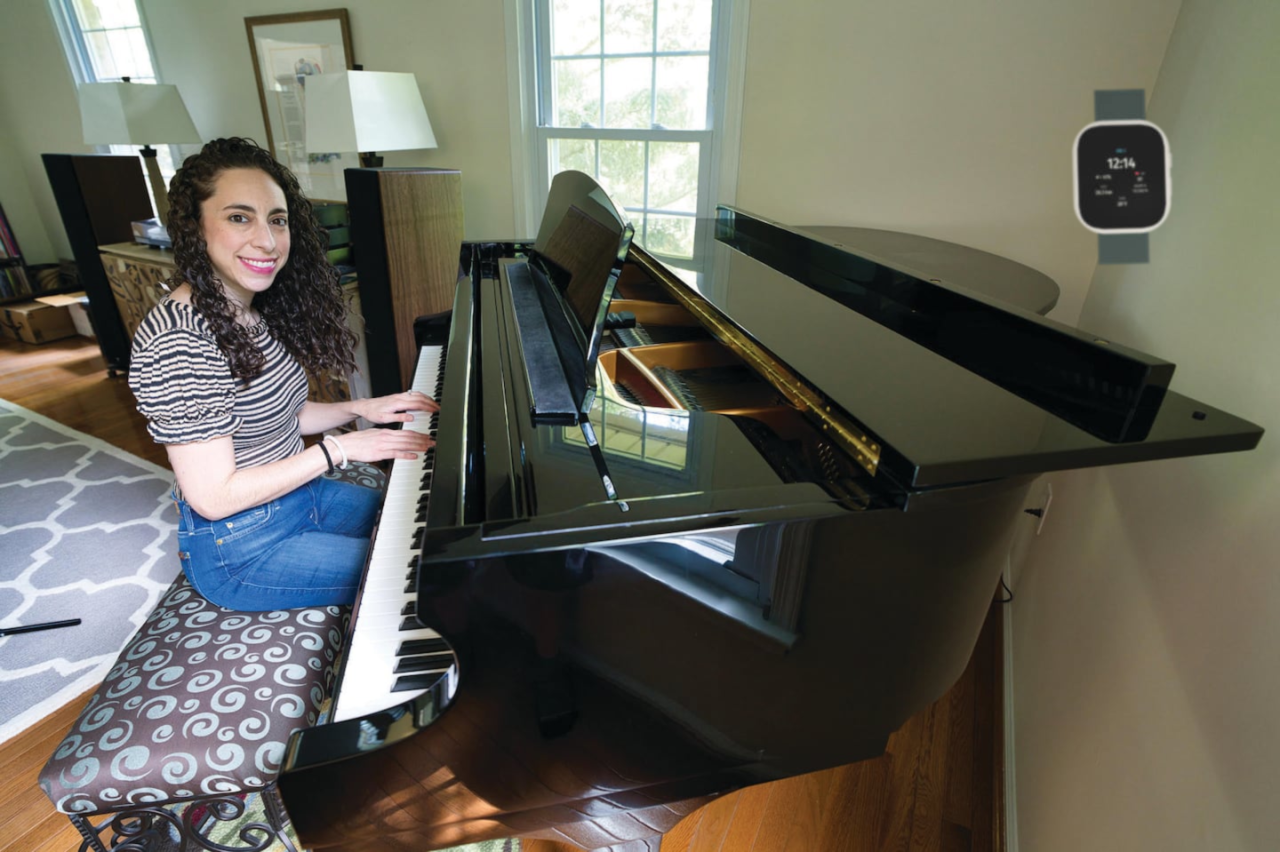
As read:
**12:14**
